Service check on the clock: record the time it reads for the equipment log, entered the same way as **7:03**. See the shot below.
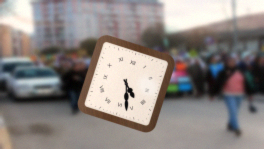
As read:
**4:27**
